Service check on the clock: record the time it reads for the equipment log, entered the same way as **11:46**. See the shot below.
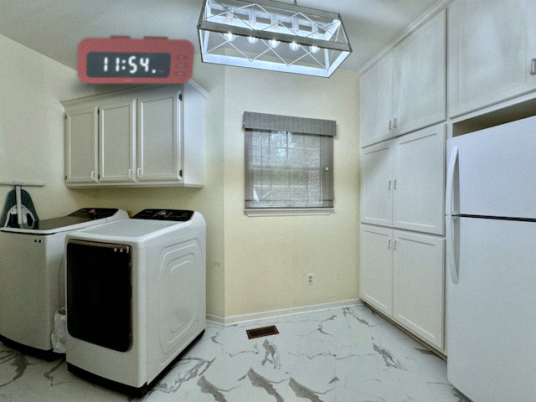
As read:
**11:54**
